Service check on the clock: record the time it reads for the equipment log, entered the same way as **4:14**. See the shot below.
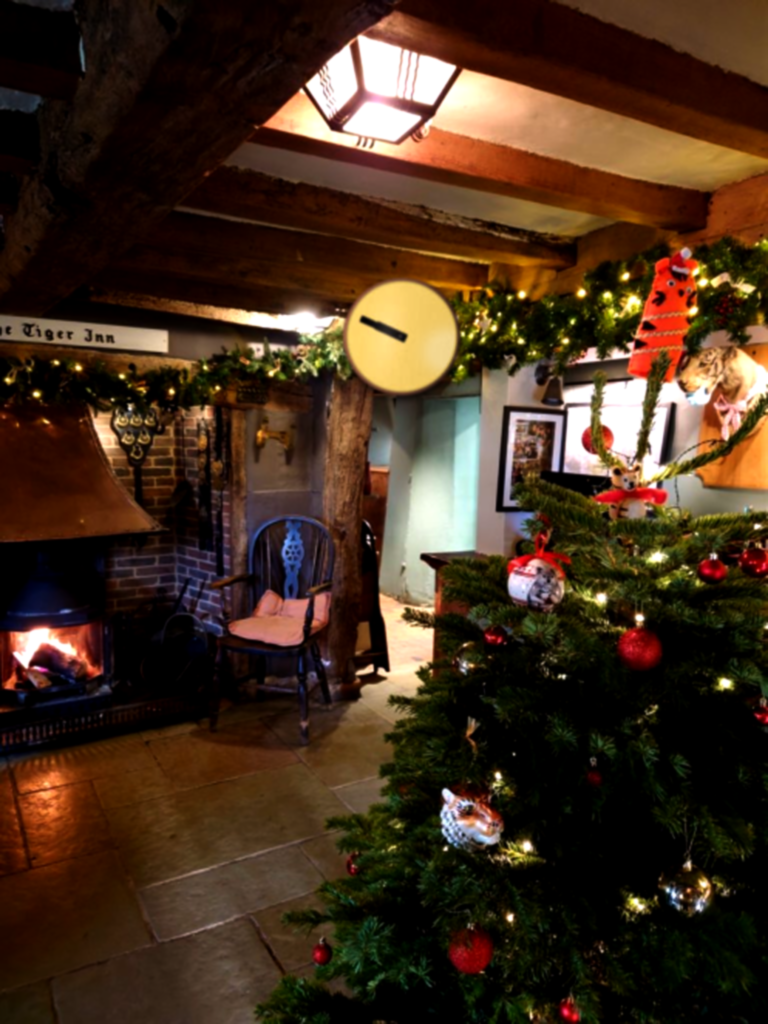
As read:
**9:49**
